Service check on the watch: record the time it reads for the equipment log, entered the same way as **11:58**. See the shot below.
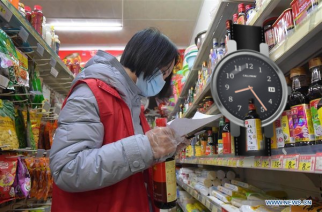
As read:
**8:24**
